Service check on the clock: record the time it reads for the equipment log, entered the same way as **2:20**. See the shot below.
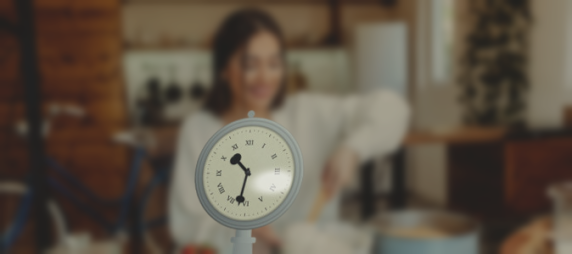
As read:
**10:32**
